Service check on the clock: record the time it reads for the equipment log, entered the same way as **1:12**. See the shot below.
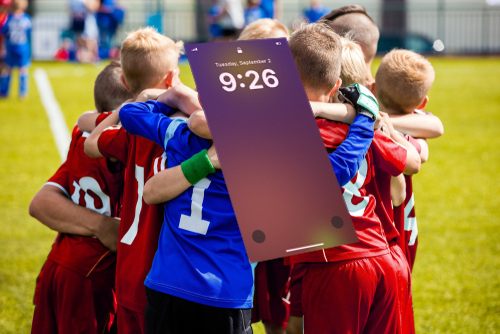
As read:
**9:26**
